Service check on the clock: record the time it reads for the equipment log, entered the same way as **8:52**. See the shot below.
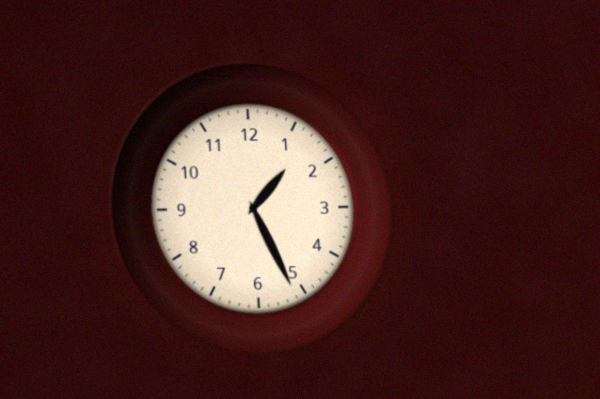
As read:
**1:26**
